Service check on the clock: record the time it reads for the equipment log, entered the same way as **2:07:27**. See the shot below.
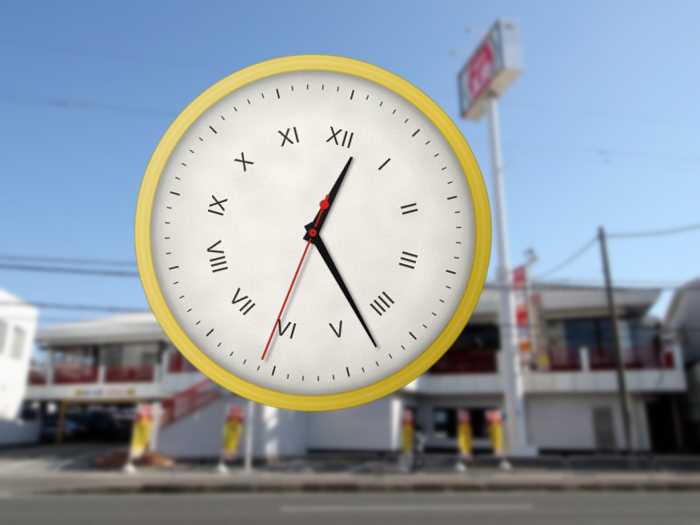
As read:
**12:22:31**
